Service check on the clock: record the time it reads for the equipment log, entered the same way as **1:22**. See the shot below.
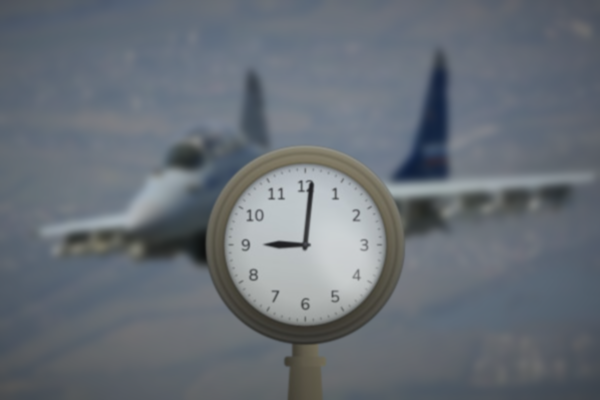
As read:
**9:01**
